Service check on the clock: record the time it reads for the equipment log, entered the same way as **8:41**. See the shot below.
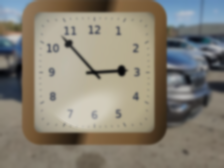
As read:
**2:53**
